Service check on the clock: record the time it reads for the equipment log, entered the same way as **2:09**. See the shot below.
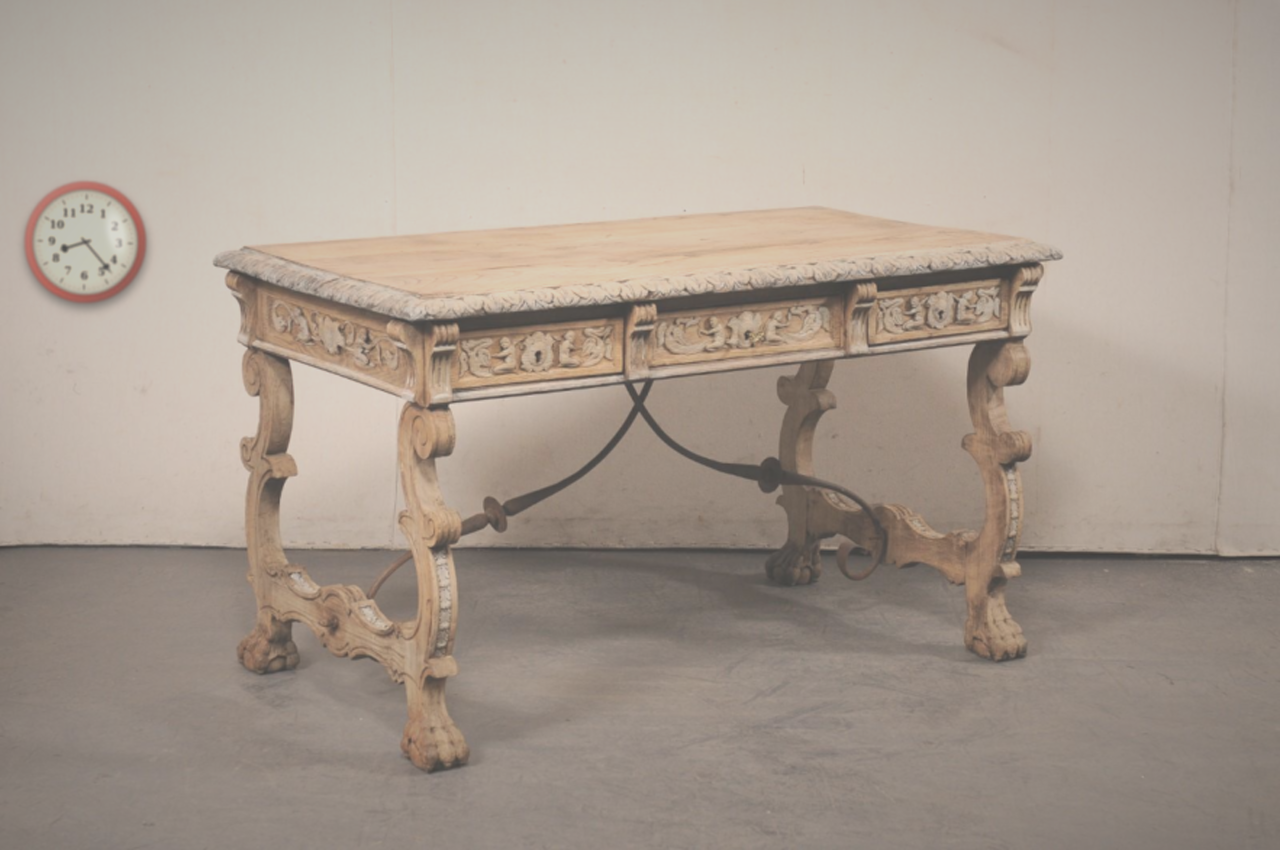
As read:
**8:23**
